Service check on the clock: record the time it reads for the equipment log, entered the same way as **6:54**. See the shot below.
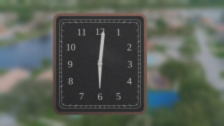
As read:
**6:01**
